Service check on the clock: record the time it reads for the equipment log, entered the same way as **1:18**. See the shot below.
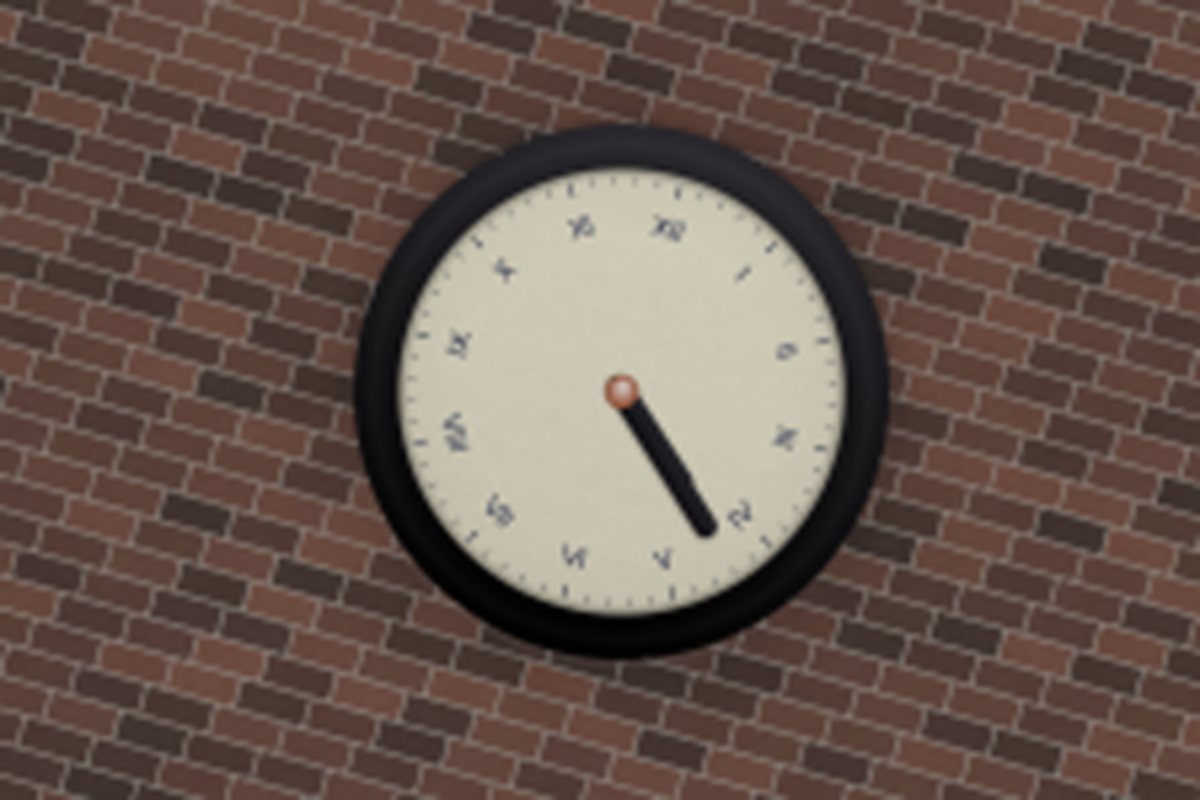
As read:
**4:22**
